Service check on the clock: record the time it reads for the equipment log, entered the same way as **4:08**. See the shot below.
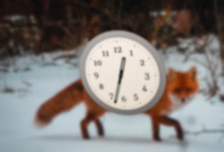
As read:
**12:33**
